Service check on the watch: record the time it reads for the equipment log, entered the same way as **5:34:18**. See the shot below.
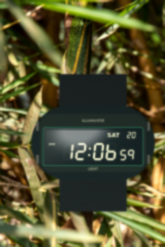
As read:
**12:06:59**
